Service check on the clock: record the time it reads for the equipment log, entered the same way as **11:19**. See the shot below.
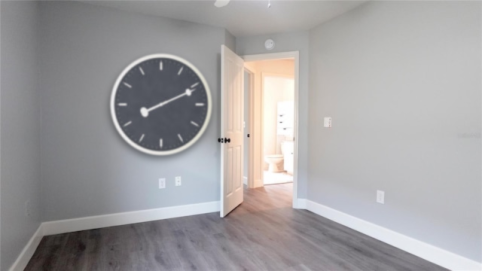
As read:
**8:11**
